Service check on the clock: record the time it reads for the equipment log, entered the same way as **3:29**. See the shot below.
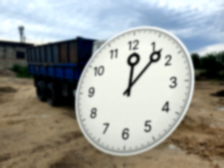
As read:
**12:07**
